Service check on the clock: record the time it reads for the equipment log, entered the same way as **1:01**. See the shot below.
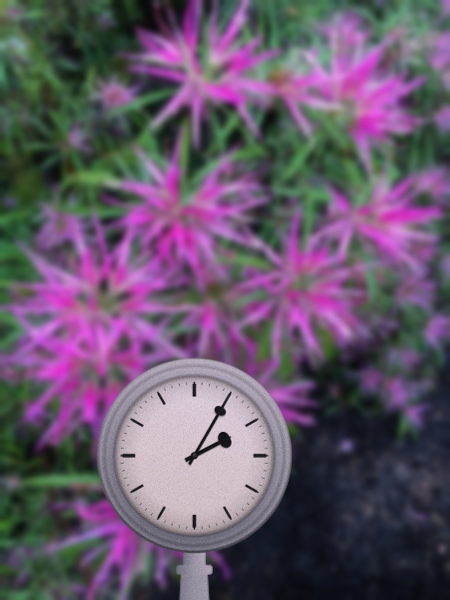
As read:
**2:05**
